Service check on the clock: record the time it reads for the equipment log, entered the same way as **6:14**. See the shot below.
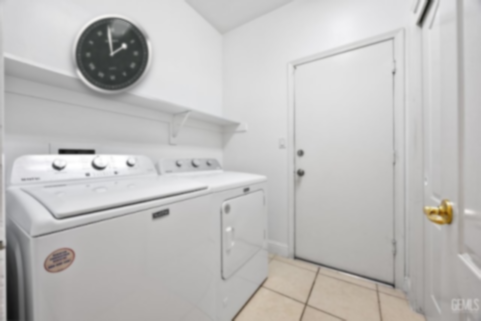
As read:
**1:59**
